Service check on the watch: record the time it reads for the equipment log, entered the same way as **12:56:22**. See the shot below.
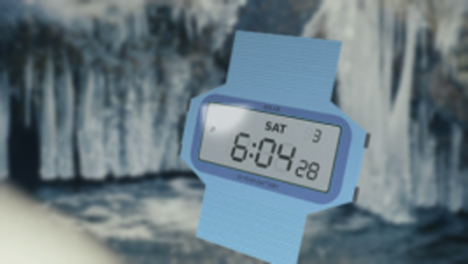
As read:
**6:04:28**
